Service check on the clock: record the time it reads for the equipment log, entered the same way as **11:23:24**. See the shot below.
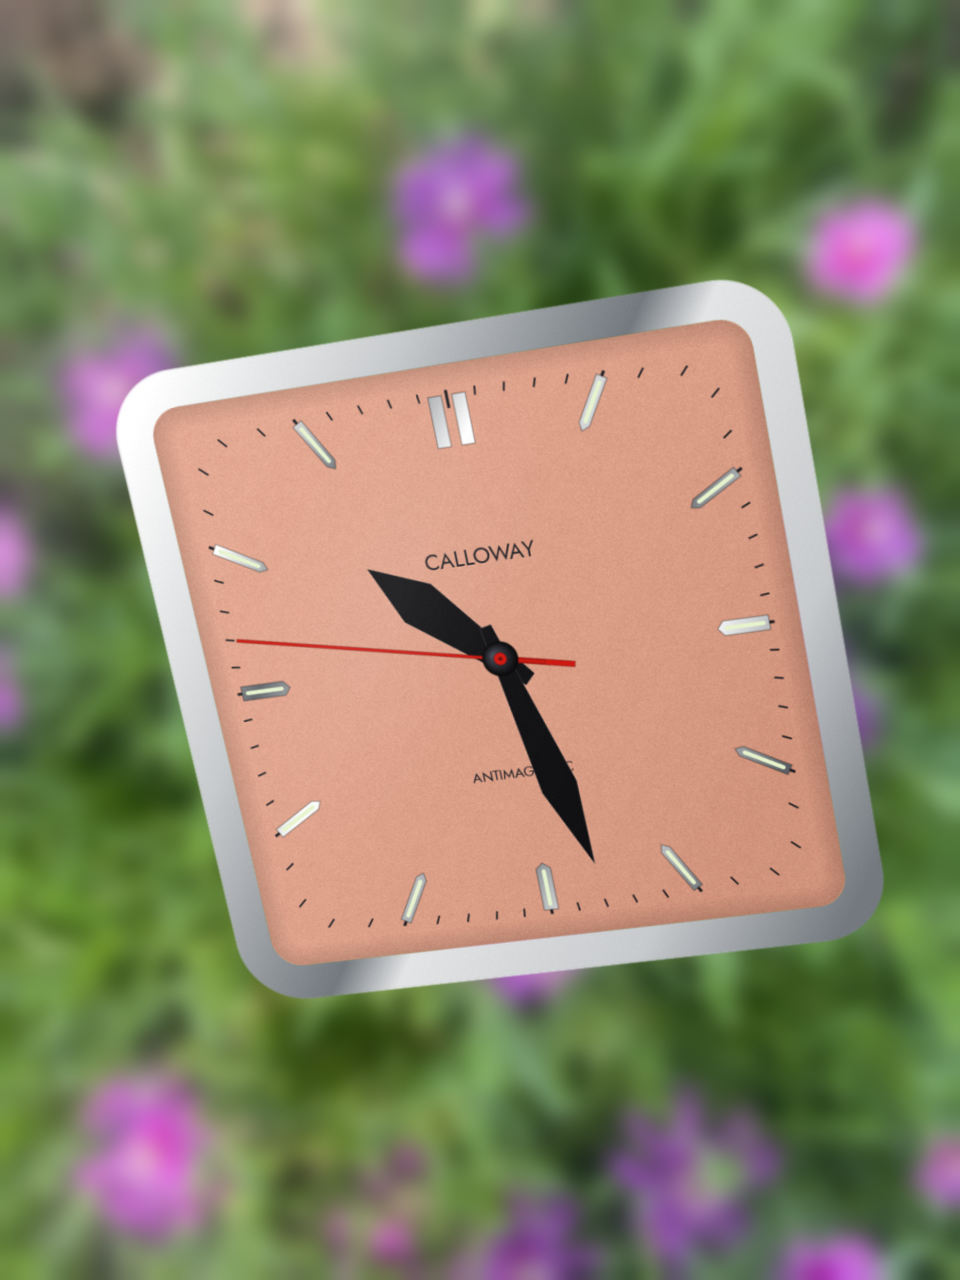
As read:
**10:27:47**
